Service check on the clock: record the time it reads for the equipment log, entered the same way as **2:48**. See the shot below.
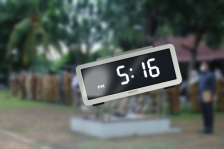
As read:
**5:16**
